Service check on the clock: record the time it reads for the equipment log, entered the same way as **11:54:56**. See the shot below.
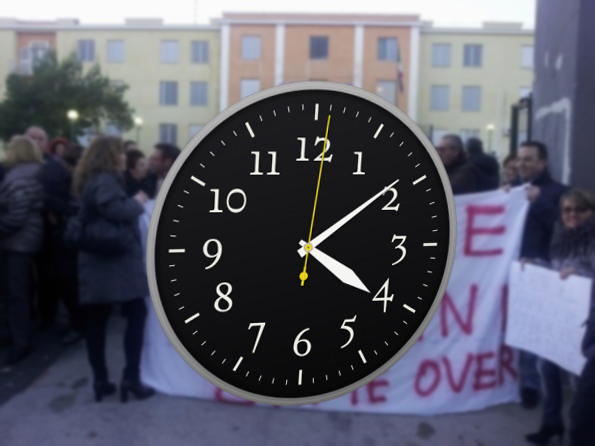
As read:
**4:09:01**
